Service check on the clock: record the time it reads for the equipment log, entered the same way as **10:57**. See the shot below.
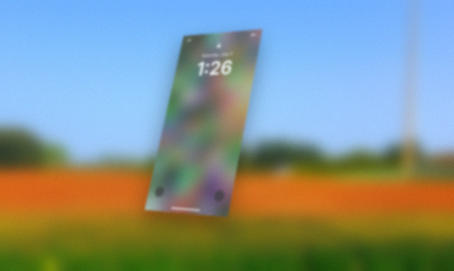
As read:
**1:26**
